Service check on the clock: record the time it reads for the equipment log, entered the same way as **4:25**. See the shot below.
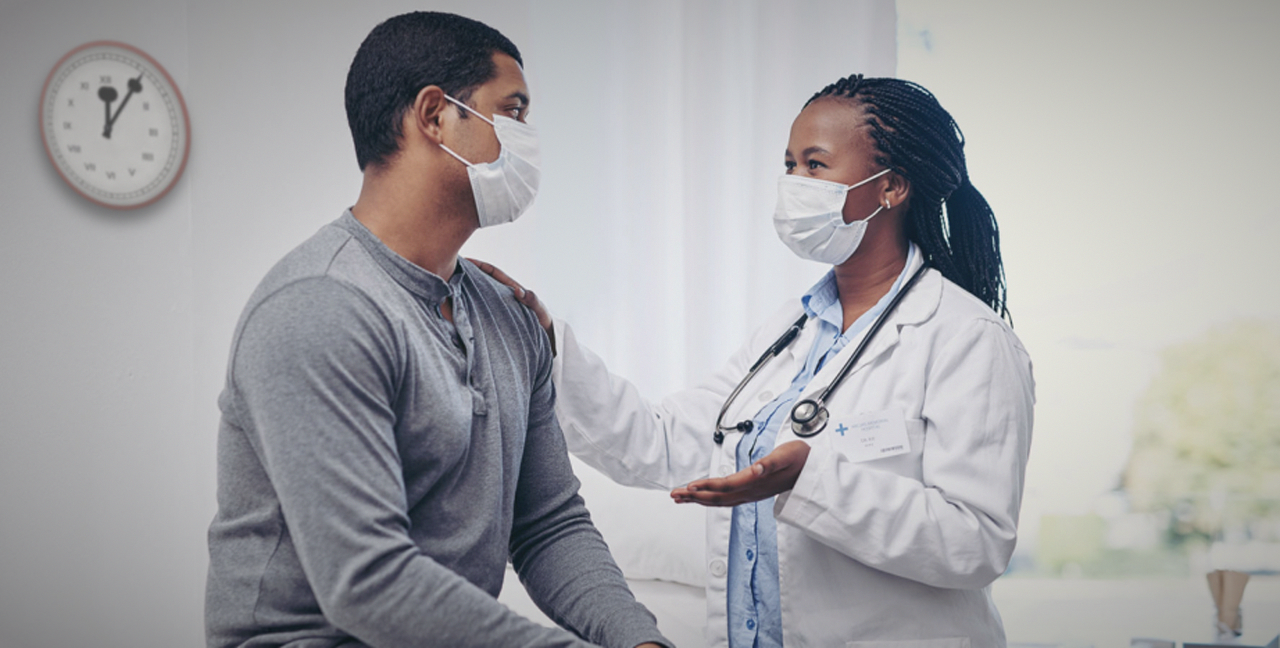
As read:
**12:06**
